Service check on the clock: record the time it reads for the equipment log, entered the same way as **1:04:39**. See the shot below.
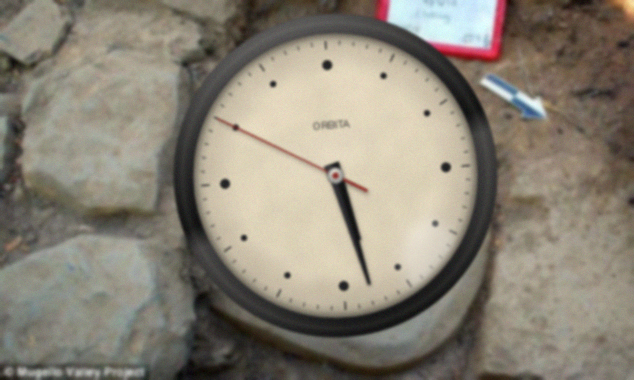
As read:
**5:27:50**
